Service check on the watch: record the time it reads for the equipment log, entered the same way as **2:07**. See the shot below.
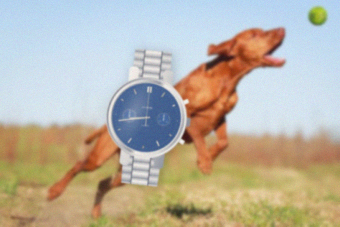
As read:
**8:43**
